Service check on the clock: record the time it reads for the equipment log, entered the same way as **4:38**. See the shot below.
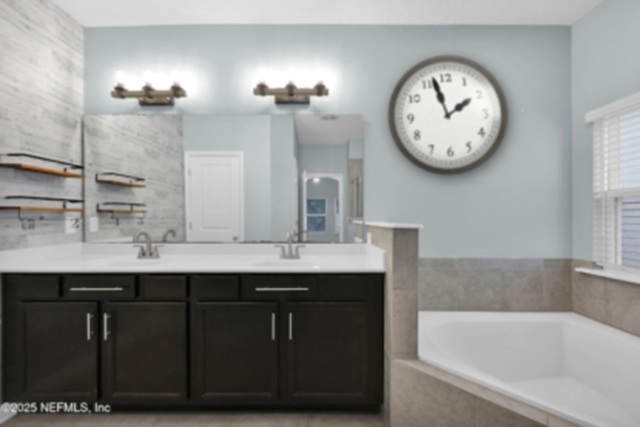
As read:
**1:57**
